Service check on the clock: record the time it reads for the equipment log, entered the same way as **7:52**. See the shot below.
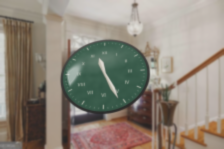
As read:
**11:26**
